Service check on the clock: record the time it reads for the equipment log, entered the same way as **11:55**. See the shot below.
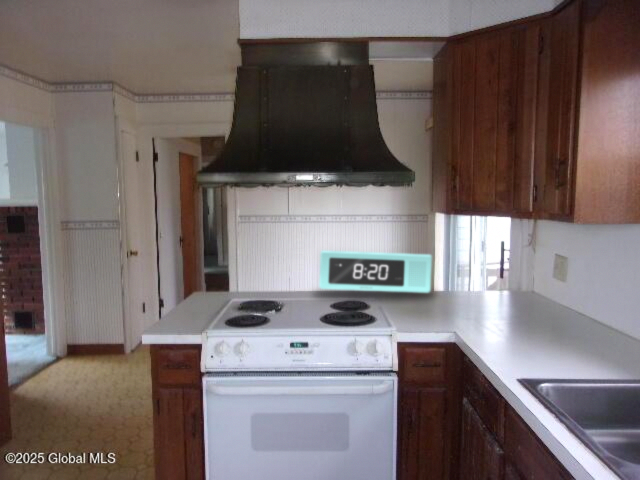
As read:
**8:20**
